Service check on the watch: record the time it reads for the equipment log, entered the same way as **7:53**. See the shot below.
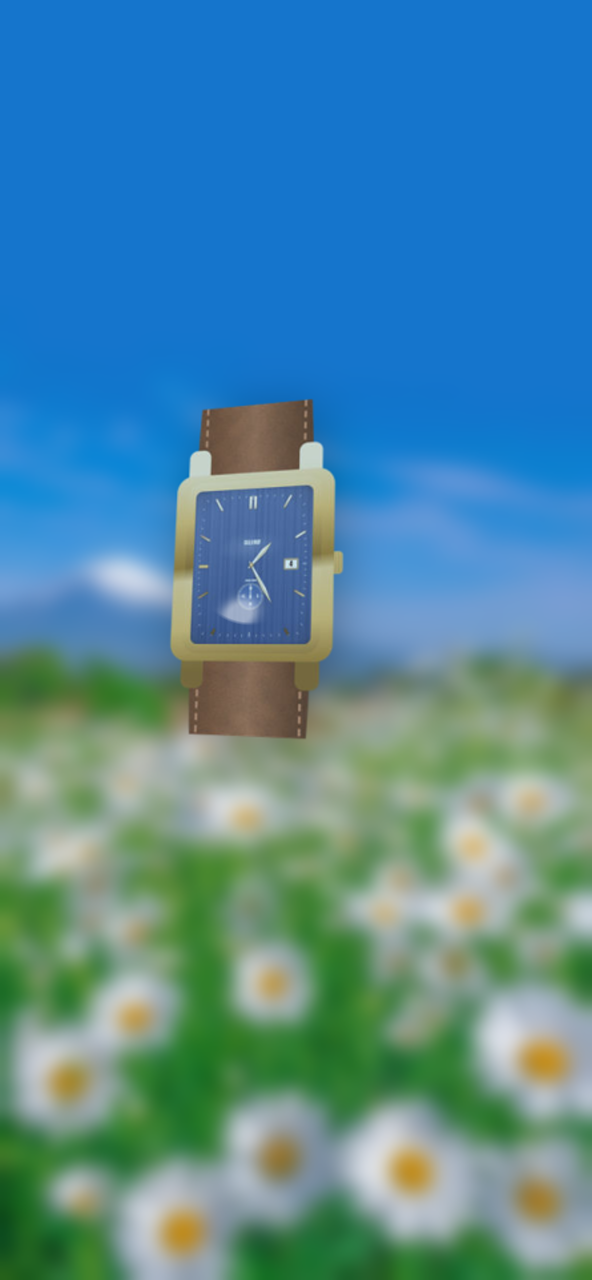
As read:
**1:25**
